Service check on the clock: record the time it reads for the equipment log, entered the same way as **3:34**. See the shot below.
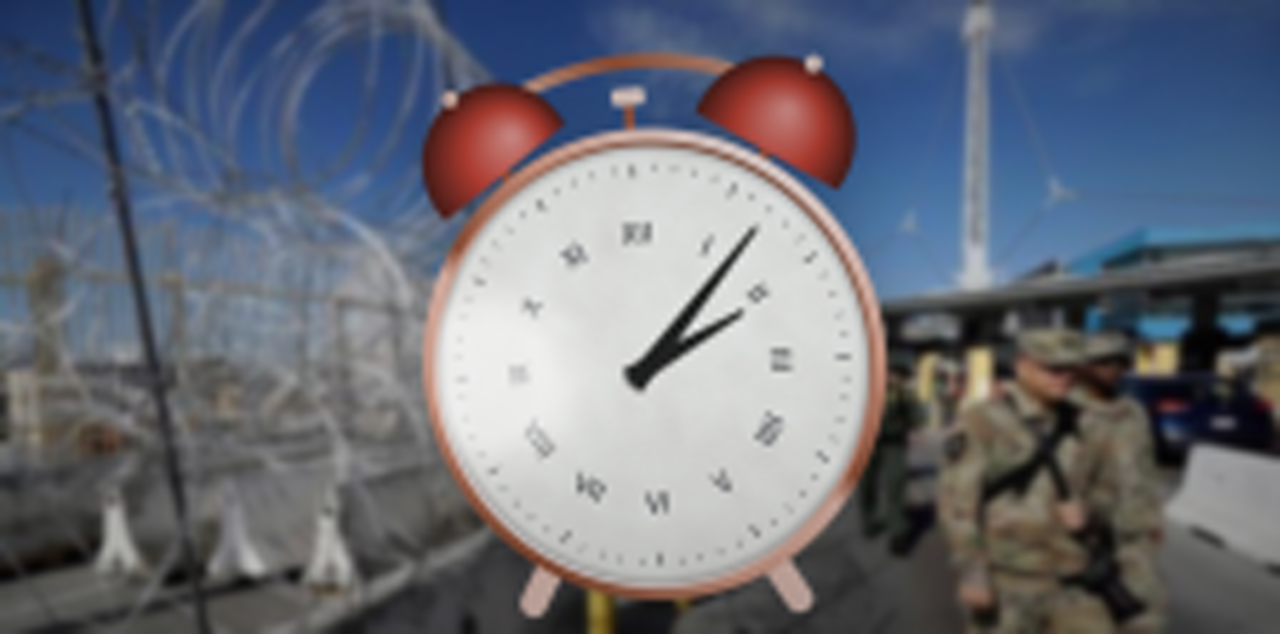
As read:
**2:07**
